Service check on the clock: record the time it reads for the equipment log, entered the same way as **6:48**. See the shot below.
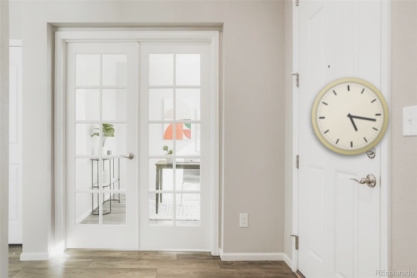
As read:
**5:17**
